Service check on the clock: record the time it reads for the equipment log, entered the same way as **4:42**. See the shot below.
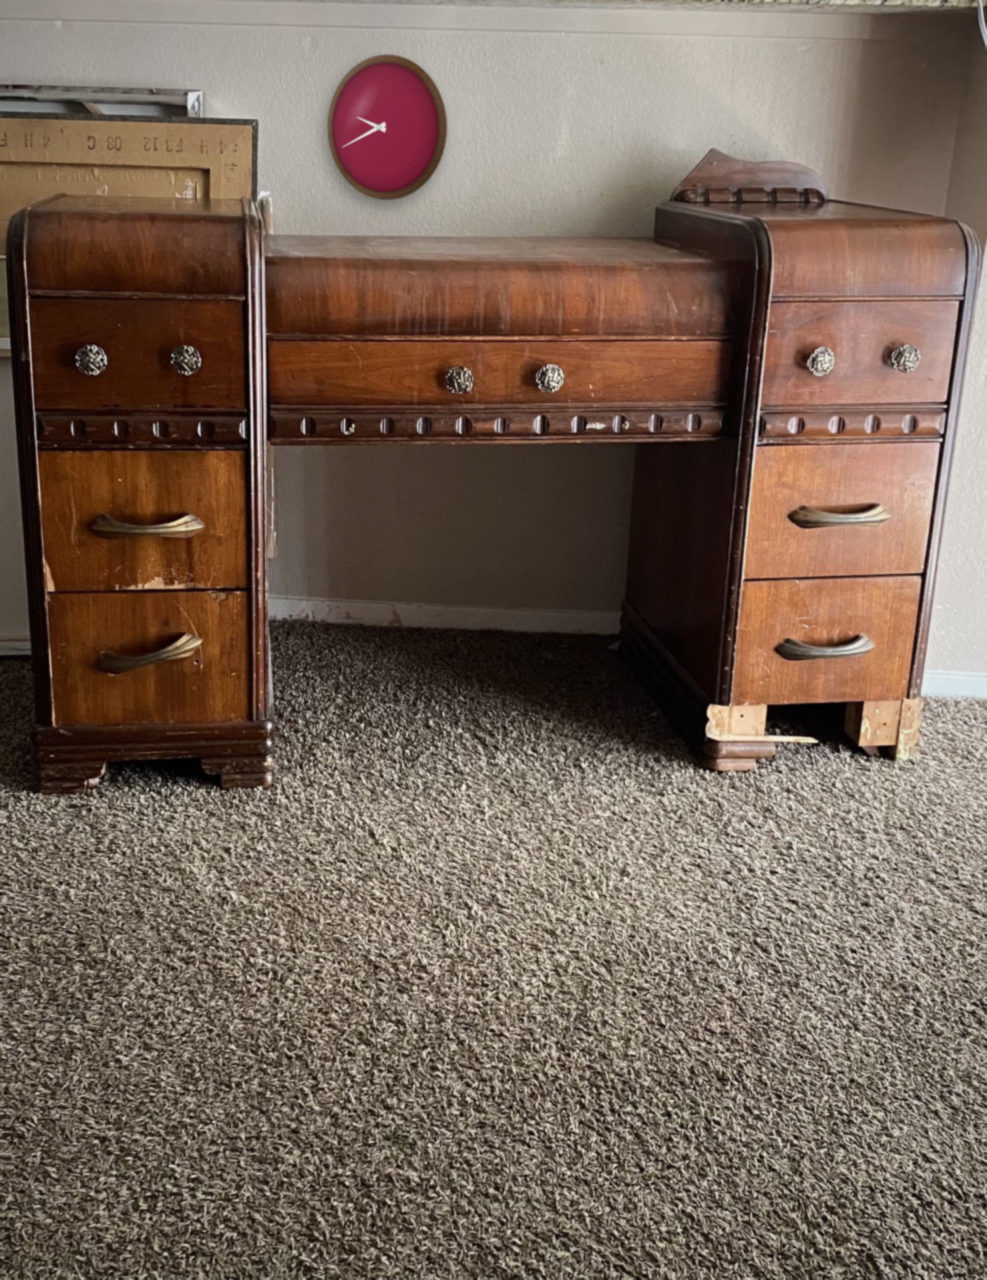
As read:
**9:41**
